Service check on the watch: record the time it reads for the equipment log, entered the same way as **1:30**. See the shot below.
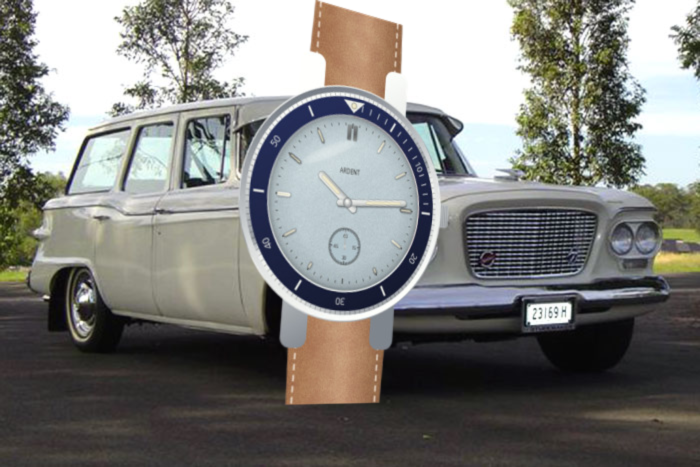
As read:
**10:14**
